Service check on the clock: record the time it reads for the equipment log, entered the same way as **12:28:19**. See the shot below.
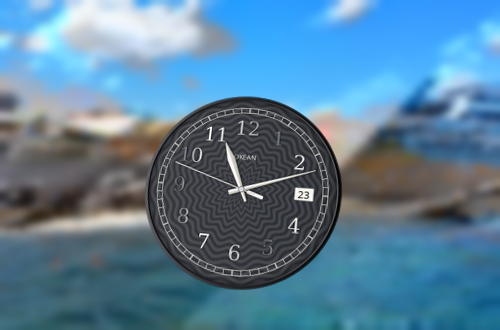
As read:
**11:11:48**
